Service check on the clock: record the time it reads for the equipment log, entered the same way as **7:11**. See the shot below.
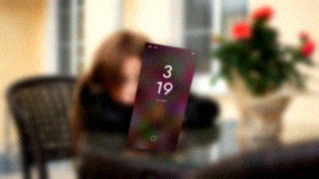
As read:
**3:19**
